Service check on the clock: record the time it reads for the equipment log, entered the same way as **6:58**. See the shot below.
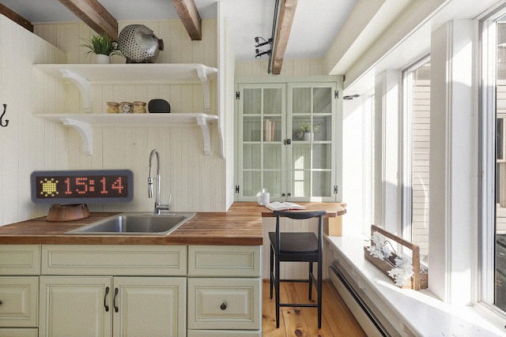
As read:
**15:14**
